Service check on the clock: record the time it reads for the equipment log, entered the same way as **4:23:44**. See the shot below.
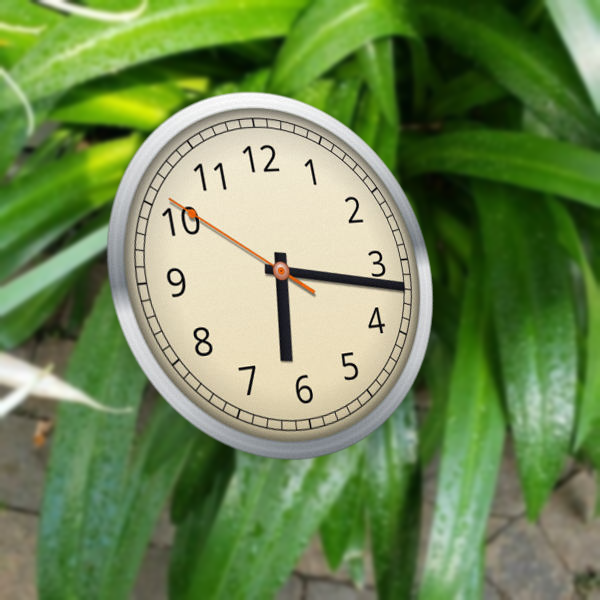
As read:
**6:16:51**
